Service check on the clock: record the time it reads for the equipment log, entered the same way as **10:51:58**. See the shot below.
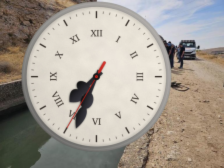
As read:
**7:33:35**
